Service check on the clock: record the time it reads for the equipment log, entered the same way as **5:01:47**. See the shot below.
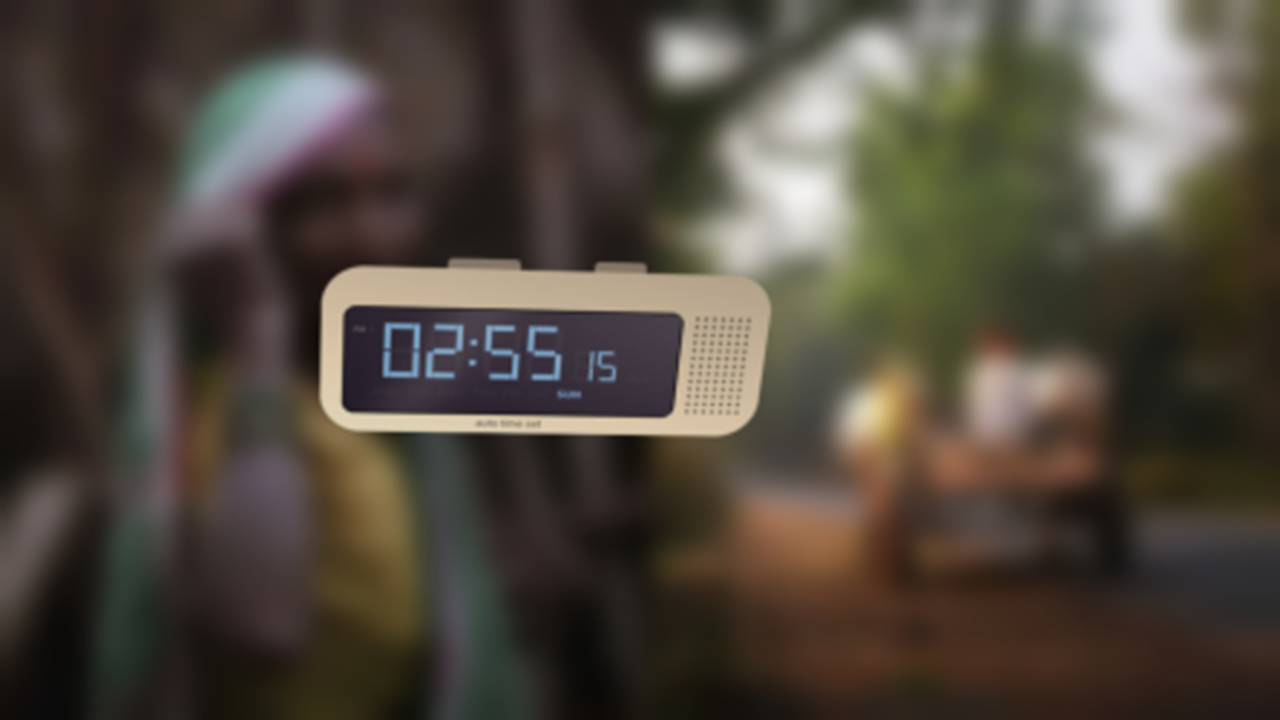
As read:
**2:55:15**
